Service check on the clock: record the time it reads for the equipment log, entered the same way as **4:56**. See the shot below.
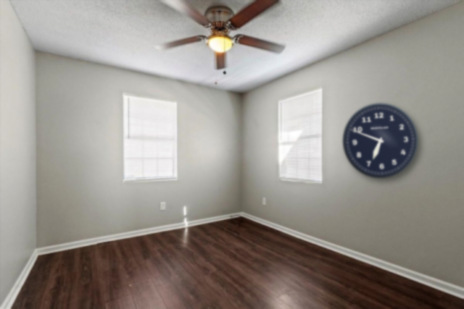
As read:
**6:49**
